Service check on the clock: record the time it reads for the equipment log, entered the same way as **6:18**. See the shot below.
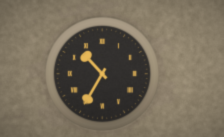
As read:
**10:35**
